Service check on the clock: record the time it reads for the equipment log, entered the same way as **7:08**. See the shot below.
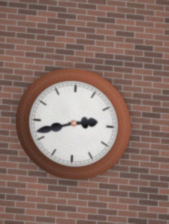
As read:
**2:42**
